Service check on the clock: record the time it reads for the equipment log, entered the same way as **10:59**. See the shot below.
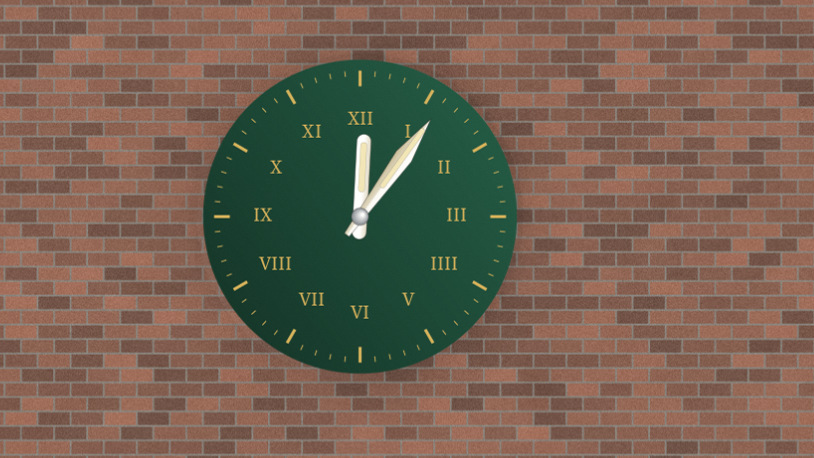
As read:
**12:06**
